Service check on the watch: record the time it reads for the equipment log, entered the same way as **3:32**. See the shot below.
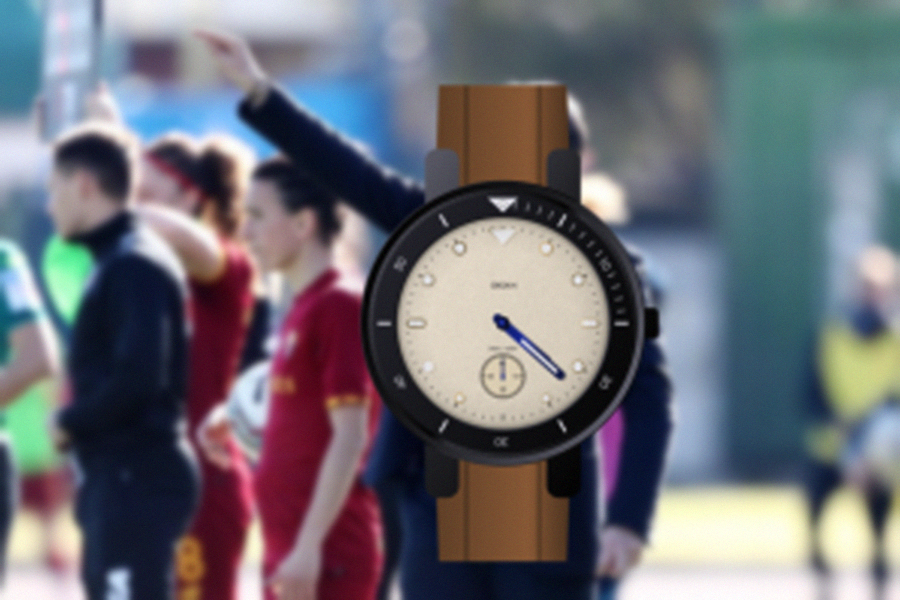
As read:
**4:22**
